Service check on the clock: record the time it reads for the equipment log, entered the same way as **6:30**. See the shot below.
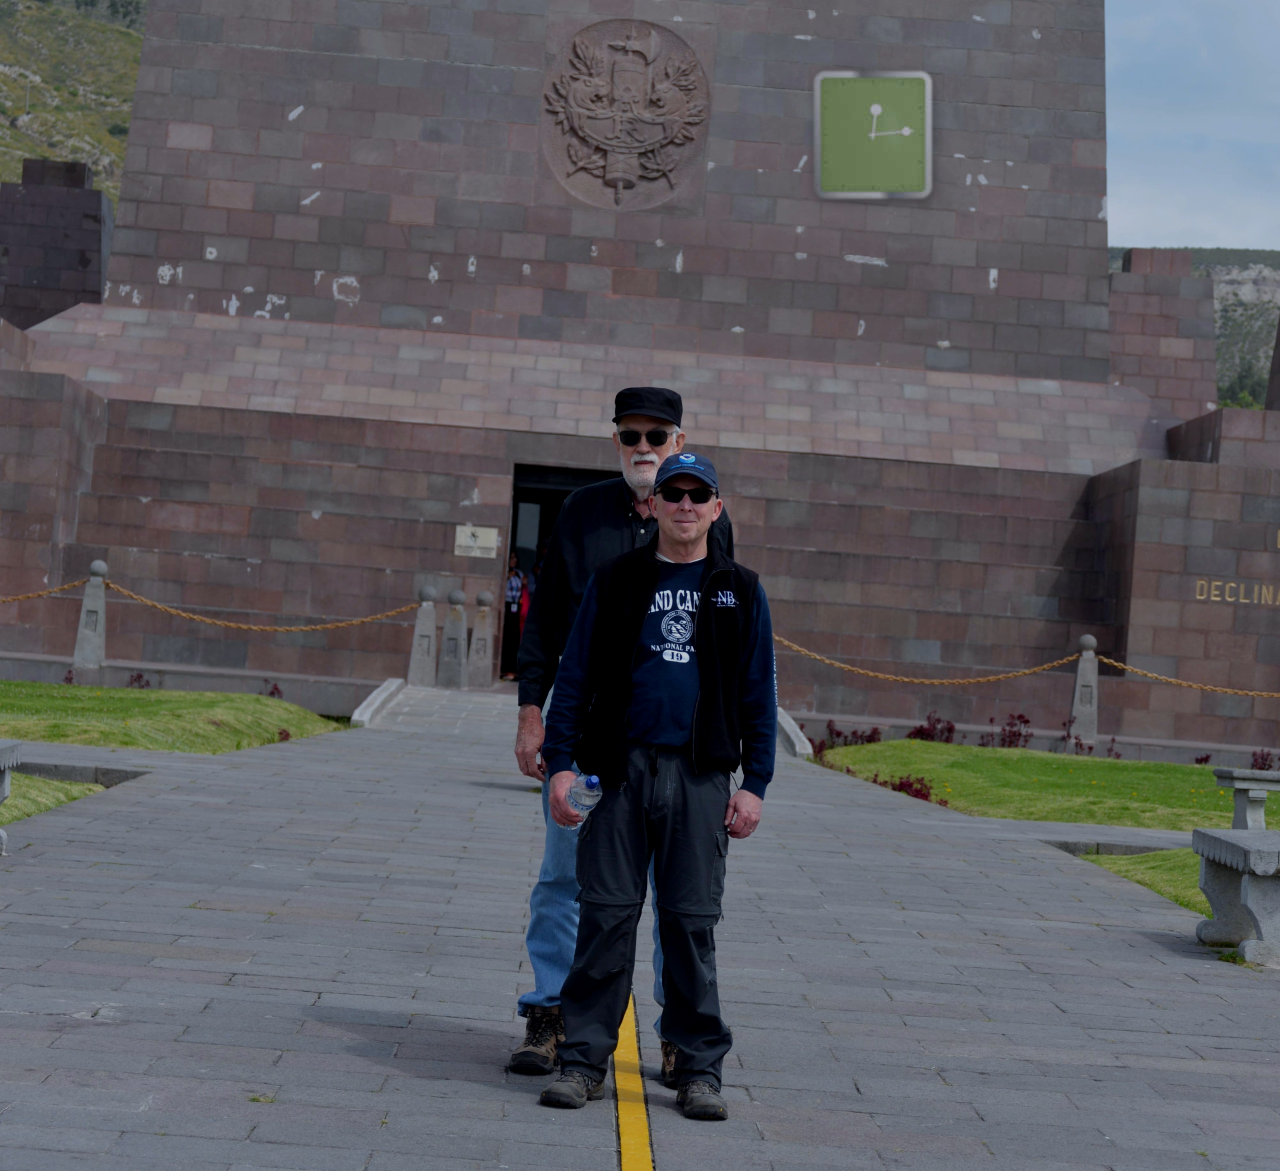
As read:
**12:14**
